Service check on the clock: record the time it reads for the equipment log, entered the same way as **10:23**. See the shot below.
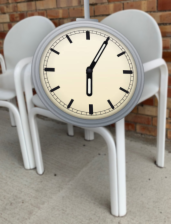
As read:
**6:05**
